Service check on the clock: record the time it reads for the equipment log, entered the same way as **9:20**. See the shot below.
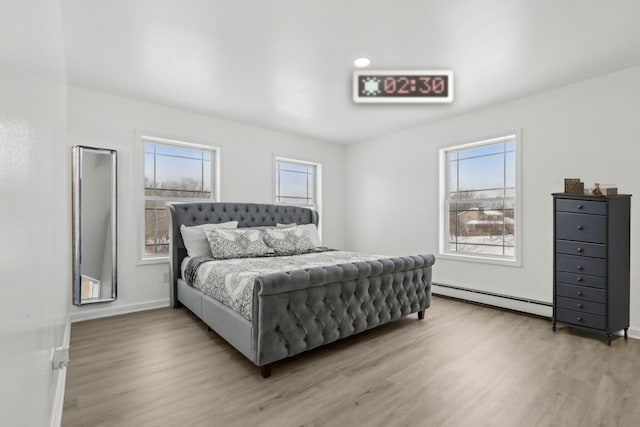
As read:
**2:30**
